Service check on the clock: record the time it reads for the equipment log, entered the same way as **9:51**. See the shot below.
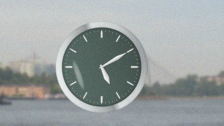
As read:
**5:10**
